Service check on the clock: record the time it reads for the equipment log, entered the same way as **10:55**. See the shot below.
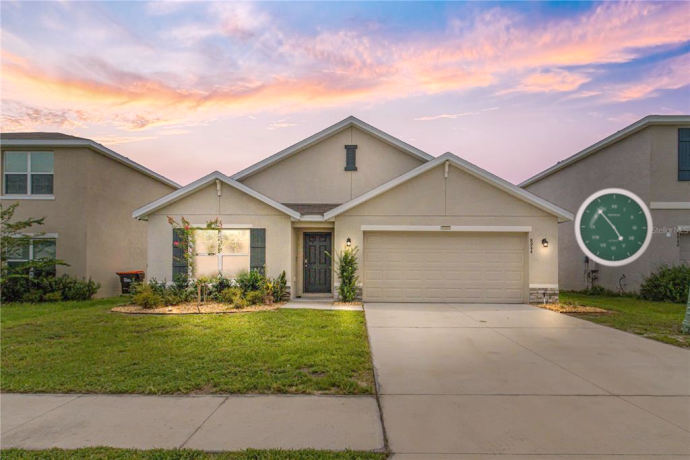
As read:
**4:53**
